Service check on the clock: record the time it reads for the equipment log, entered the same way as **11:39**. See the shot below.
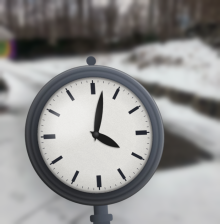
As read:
**4:02**
